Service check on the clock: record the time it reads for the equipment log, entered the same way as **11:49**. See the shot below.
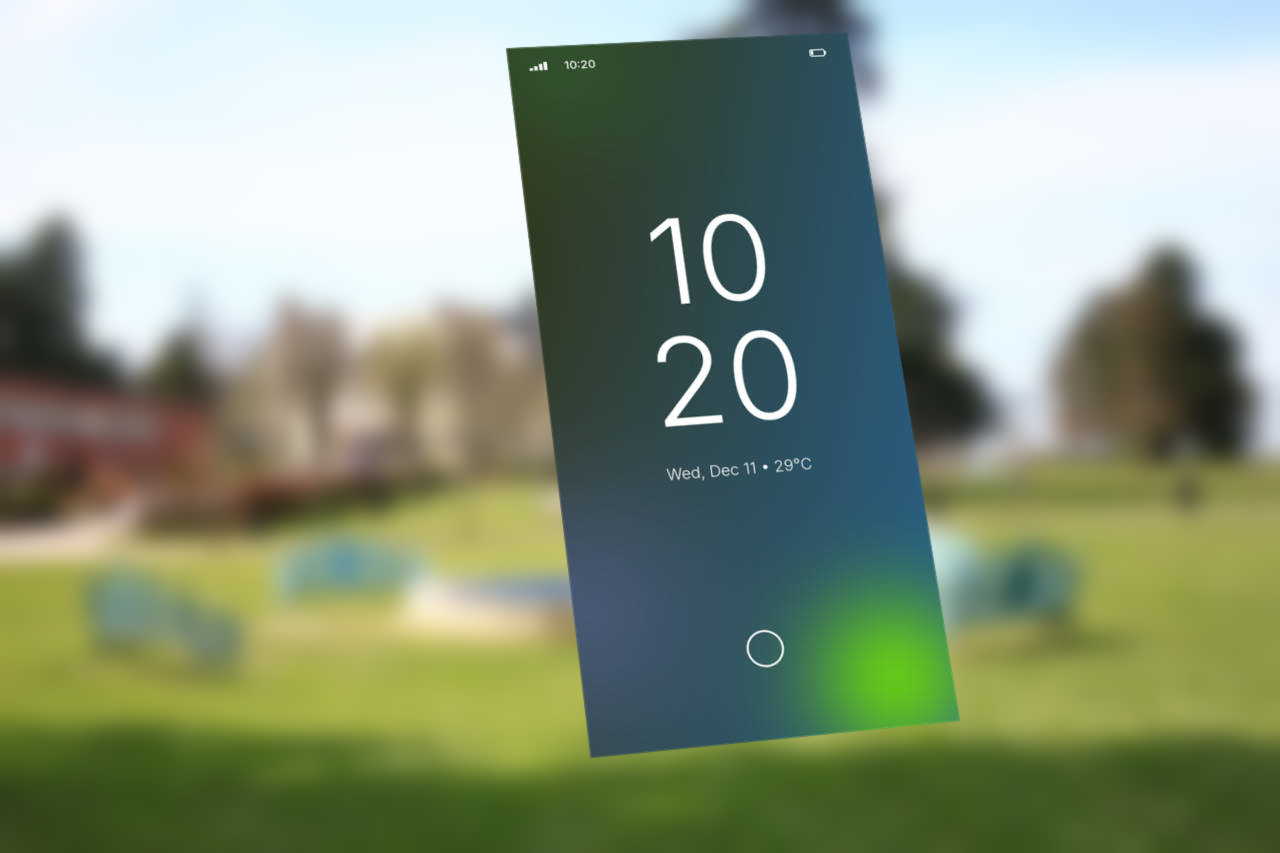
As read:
**10:20**
